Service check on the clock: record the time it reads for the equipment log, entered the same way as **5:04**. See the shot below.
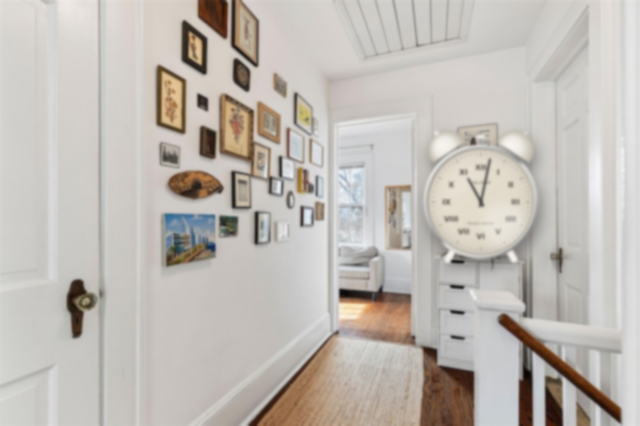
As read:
**11:02**
